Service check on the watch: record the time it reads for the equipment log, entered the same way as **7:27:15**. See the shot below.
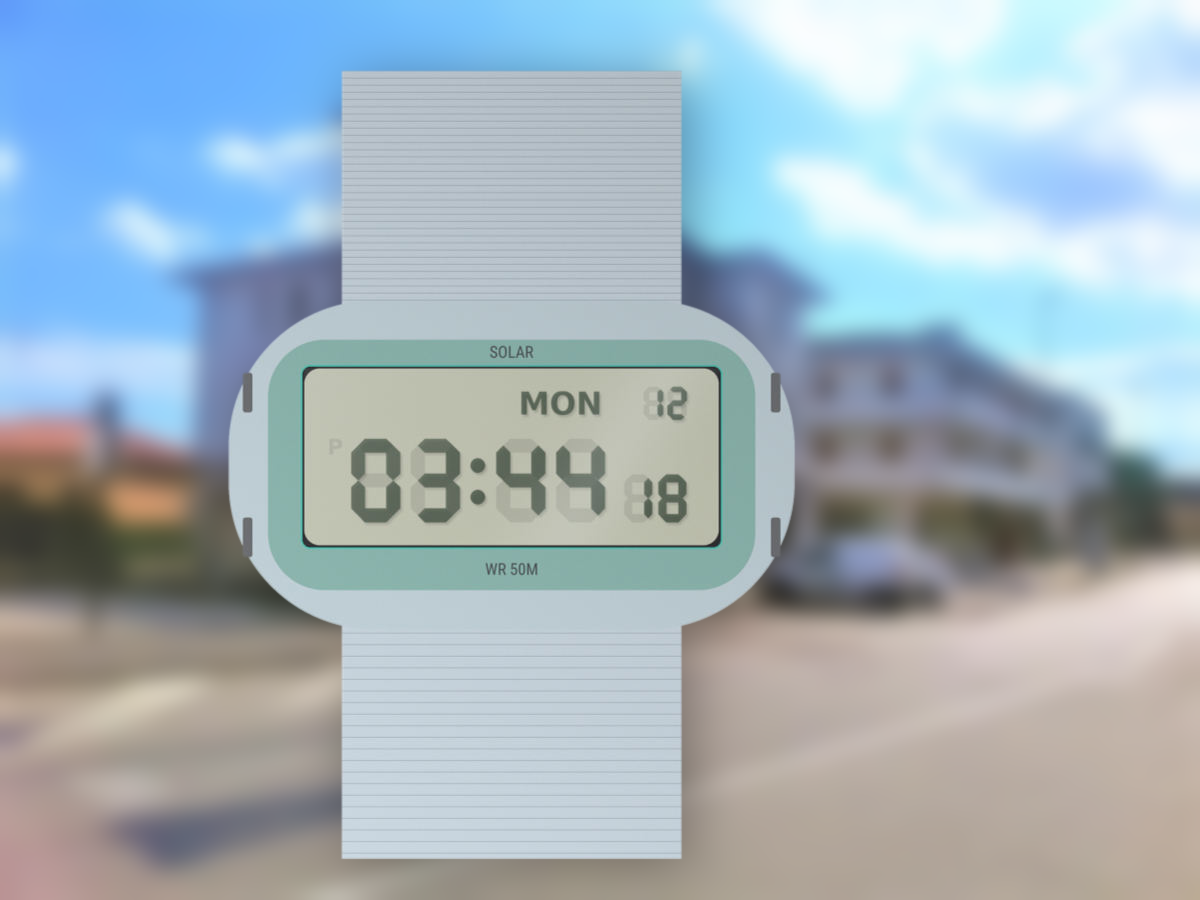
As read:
**3:44:18**
